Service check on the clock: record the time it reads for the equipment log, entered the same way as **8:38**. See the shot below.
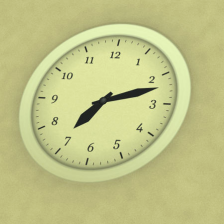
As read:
**7:12**
